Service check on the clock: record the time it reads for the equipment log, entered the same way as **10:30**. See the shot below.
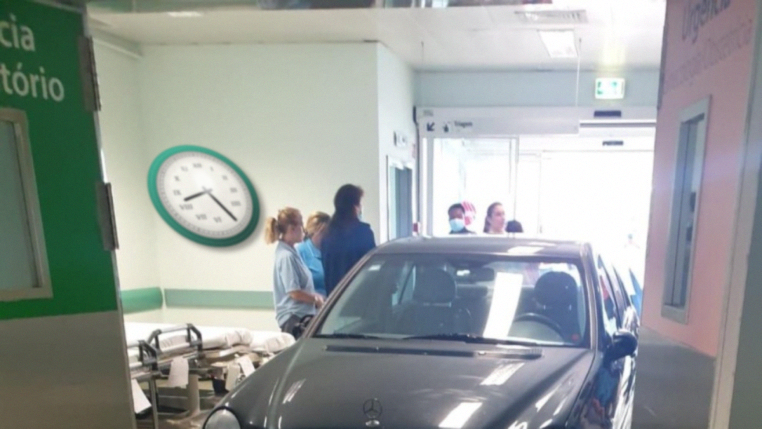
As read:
**8:25**
